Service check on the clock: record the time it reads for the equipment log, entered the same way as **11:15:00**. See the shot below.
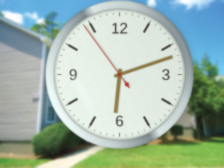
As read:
**6:11:54**
